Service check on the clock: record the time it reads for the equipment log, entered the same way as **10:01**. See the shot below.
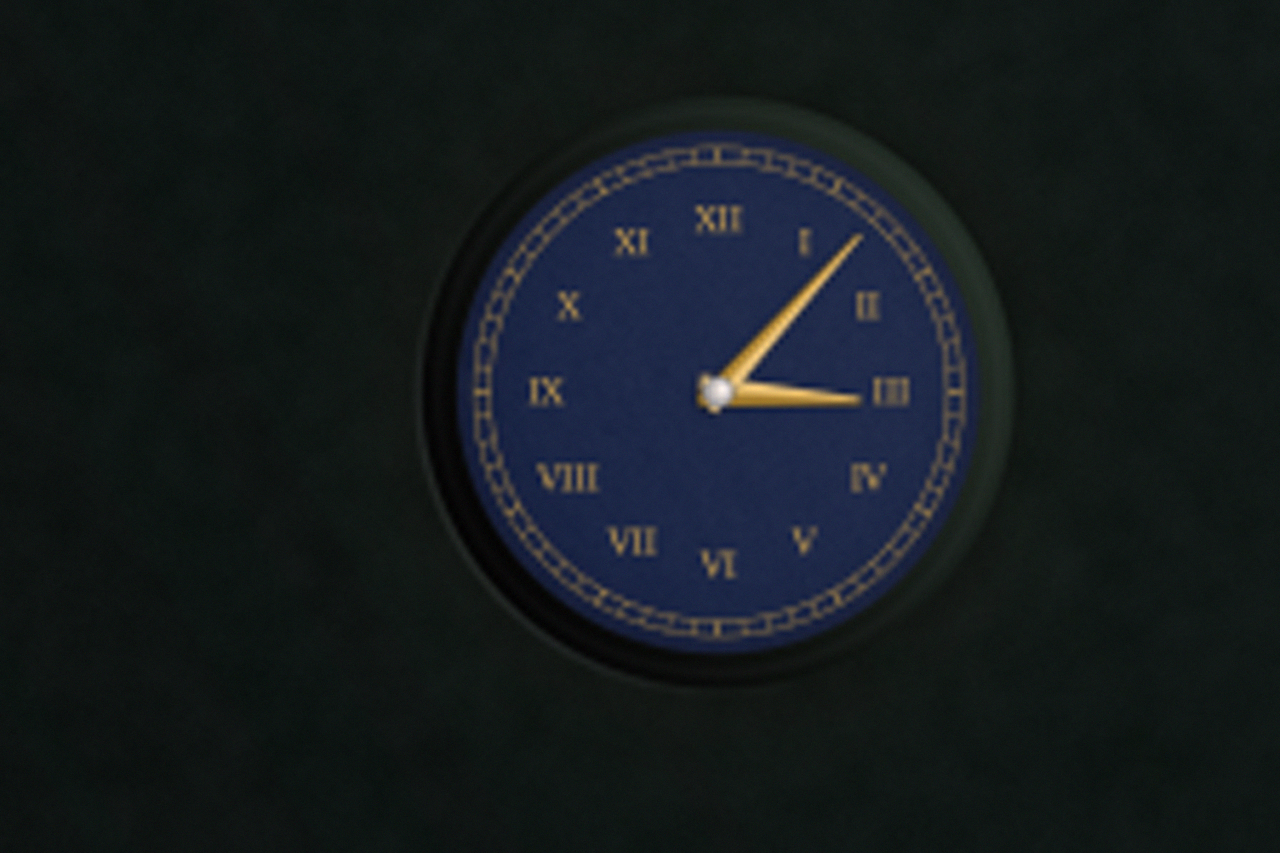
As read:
**3:07**
